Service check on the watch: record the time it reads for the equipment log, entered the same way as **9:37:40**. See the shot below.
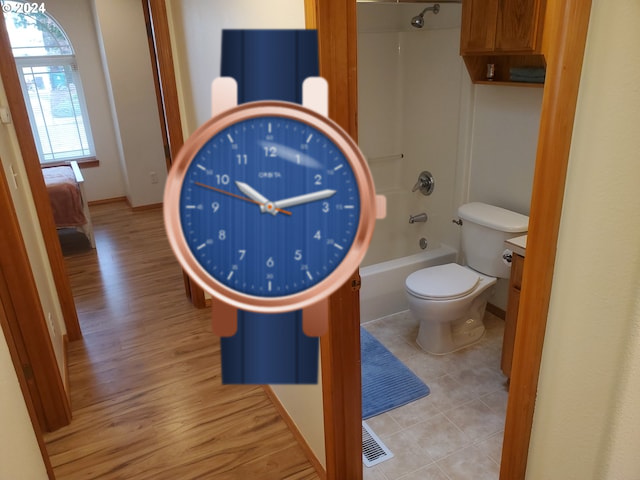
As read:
**10:12:48**
